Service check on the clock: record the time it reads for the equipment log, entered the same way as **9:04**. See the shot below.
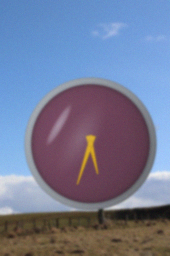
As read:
**5:33**
